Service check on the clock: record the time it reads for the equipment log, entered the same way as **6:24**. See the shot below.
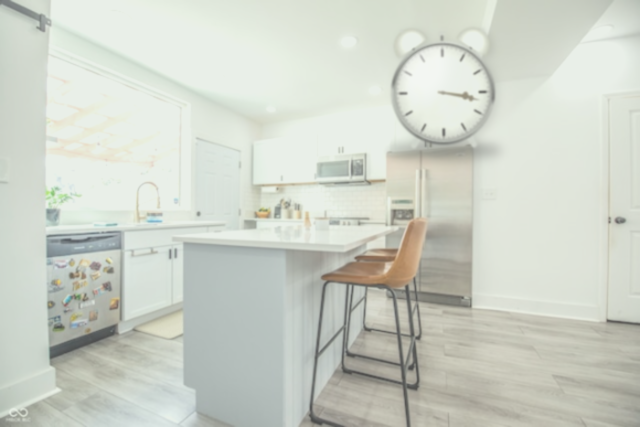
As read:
**3:17**
